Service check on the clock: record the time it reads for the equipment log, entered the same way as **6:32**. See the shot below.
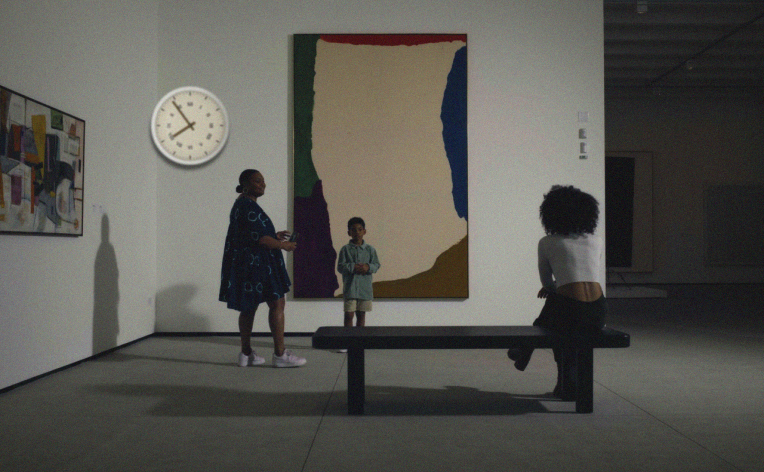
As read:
**7:54**
